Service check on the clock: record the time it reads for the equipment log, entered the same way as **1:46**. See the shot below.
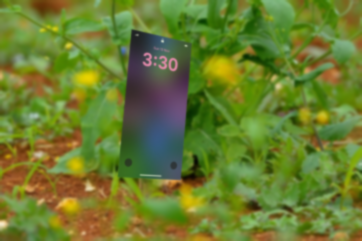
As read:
**3:30**
